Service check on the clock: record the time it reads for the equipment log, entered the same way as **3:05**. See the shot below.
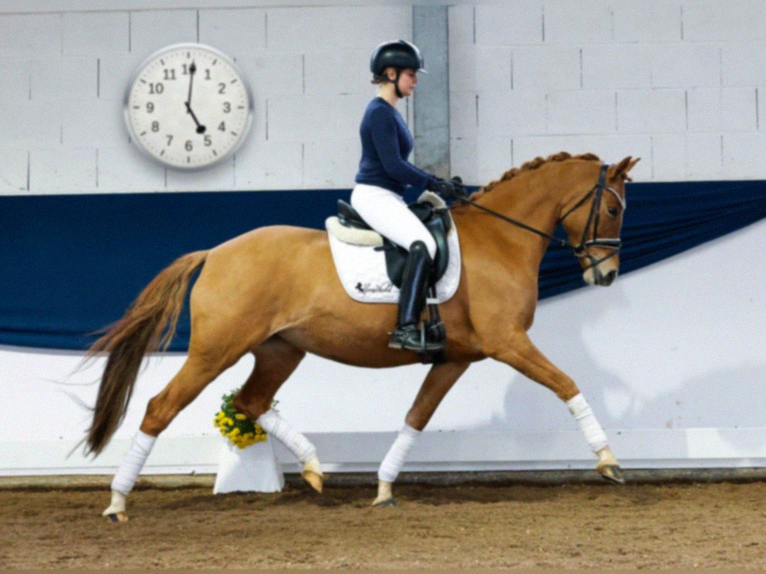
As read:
**5:01**
